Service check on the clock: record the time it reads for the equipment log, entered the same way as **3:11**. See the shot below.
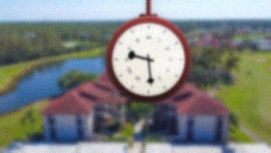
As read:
**9:29**
